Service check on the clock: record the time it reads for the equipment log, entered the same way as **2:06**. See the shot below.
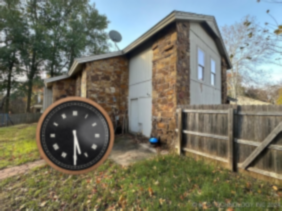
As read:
**5:30**
